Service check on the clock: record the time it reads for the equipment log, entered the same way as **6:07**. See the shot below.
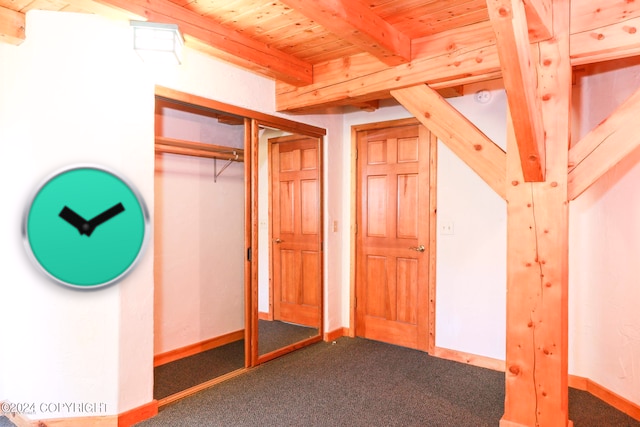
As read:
**10:10**
